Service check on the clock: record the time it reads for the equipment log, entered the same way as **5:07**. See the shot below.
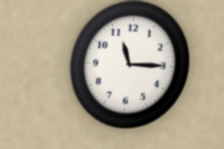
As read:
**11:15**
